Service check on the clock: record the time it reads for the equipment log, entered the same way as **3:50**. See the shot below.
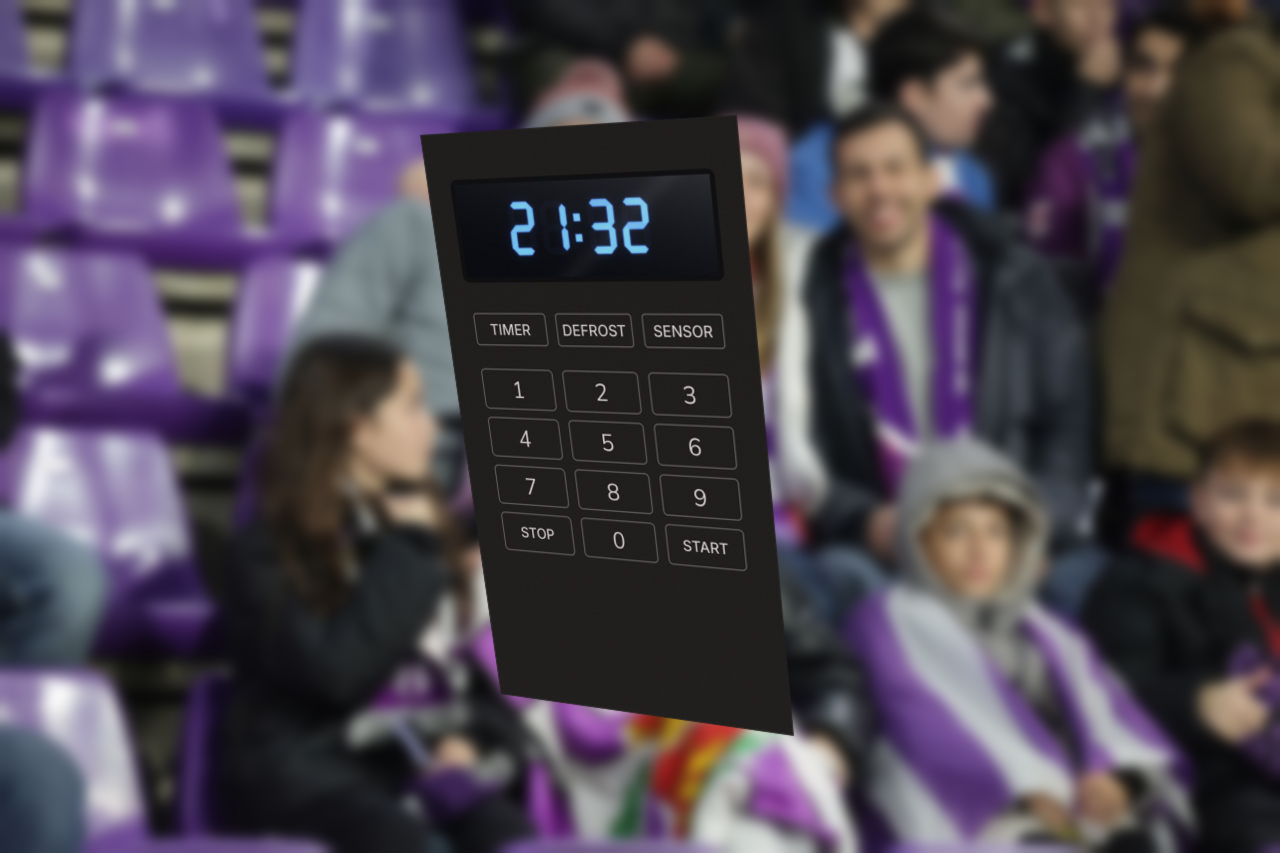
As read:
**21:32**
